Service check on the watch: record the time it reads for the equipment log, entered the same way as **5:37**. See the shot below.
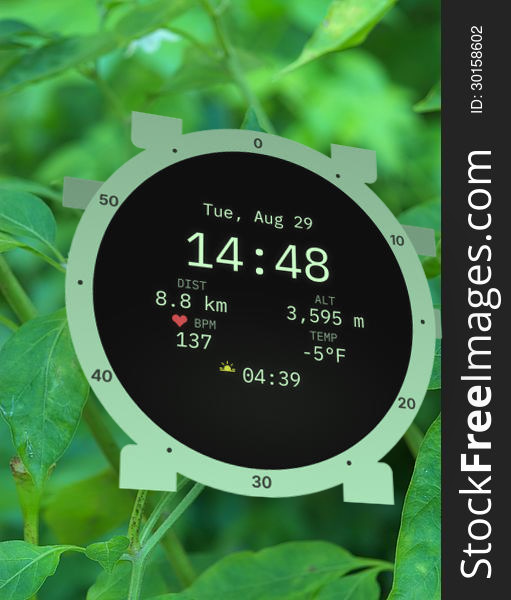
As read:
**14:48**
